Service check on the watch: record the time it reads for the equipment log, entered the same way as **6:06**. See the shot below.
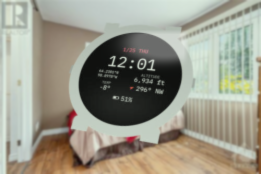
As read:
**12:01**
